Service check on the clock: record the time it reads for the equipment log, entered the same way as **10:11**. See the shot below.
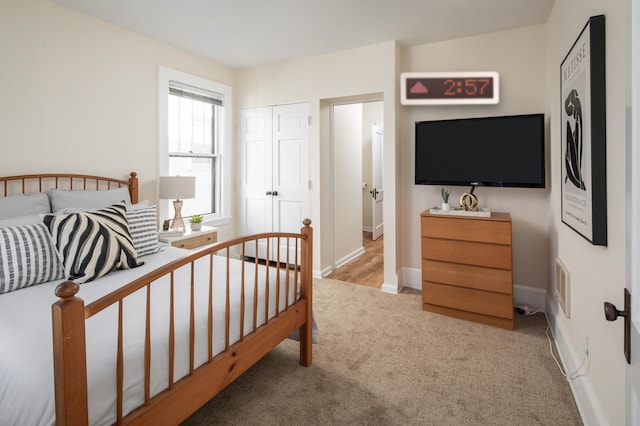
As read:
**2:57**
